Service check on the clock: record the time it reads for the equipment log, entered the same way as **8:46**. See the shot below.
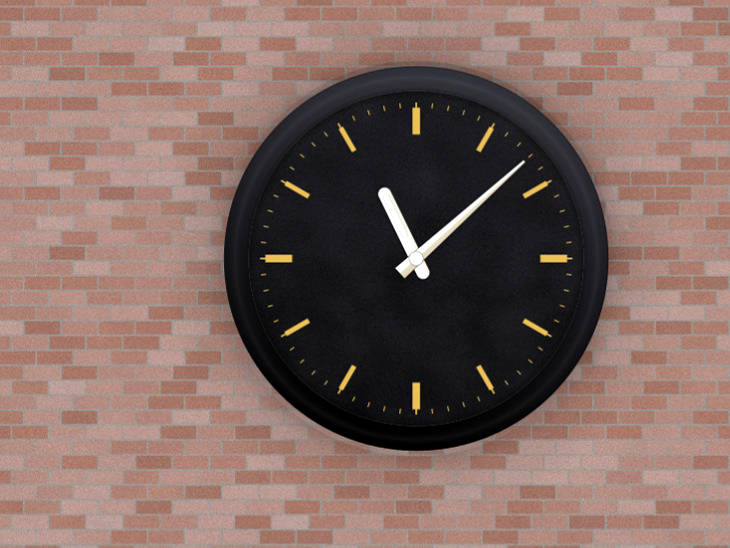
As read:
**11:08**
